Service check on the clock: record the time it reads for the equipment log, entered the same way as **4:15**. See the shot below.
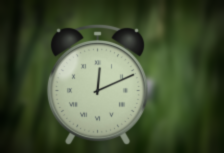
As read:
**12:11**
